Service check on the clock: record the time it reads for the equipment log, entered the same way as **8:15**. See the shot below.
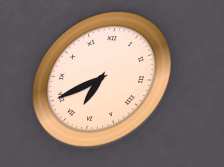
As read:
**6:40**
